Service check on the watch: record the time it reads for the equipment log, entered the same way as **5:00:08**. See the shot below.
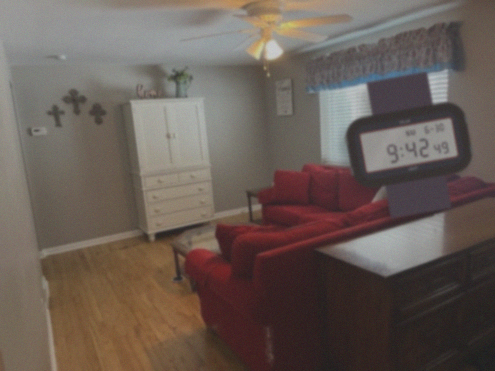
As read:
**9:42:49**
